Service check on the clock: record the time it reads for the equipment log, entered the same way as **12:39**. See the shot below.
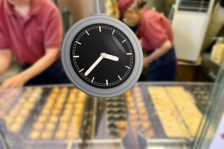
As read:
**3:38**
